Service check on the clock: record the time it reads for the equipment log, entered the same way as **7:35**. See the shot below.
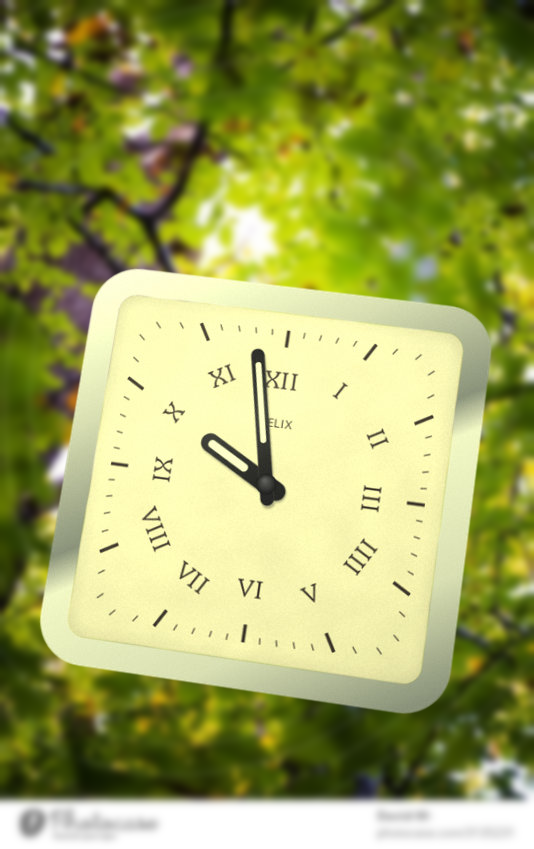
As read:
**9:58**
